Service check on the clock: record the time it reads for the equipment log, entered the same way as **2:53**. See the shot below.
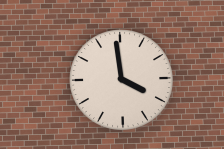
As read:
**3:59**
